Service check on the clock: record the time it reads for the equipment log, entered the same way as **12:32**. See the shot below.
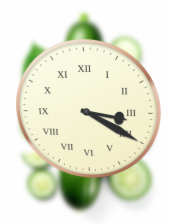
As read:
**3:20**
